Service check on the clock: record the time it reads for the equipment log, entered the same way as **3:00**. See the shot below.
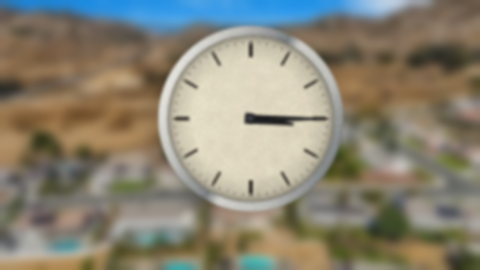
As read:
**3:15**
